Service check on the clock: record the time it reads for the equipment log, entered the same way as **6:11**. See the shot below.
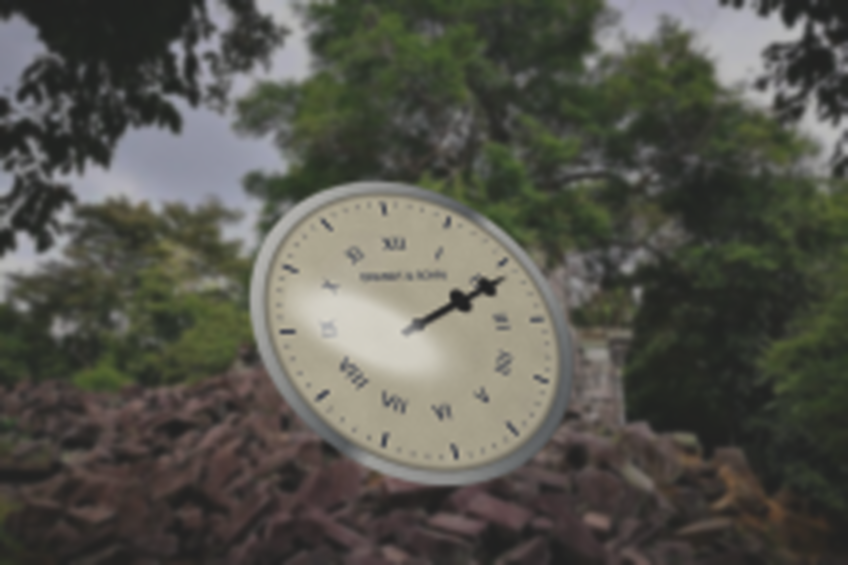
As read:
**2:11**
